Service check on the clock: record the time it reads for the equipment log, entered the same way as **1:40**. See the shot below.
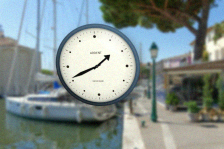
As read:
**1:41**
